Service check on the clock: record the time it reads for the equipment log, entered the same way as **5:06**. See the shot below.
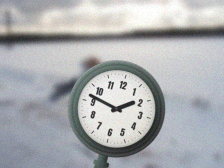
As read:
**1:47**
